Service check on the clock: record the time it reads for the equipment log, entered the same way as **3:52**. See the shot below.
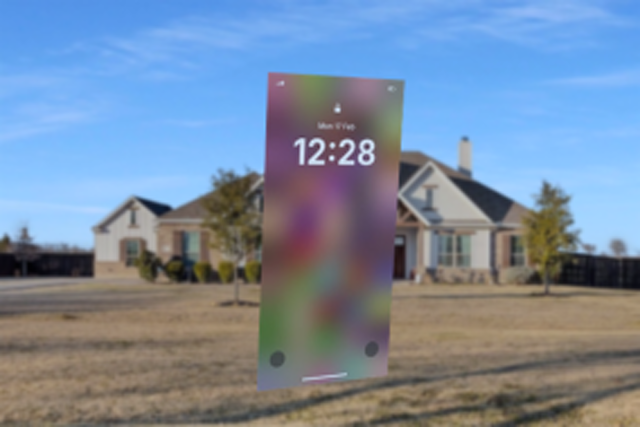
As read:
**12:28**
